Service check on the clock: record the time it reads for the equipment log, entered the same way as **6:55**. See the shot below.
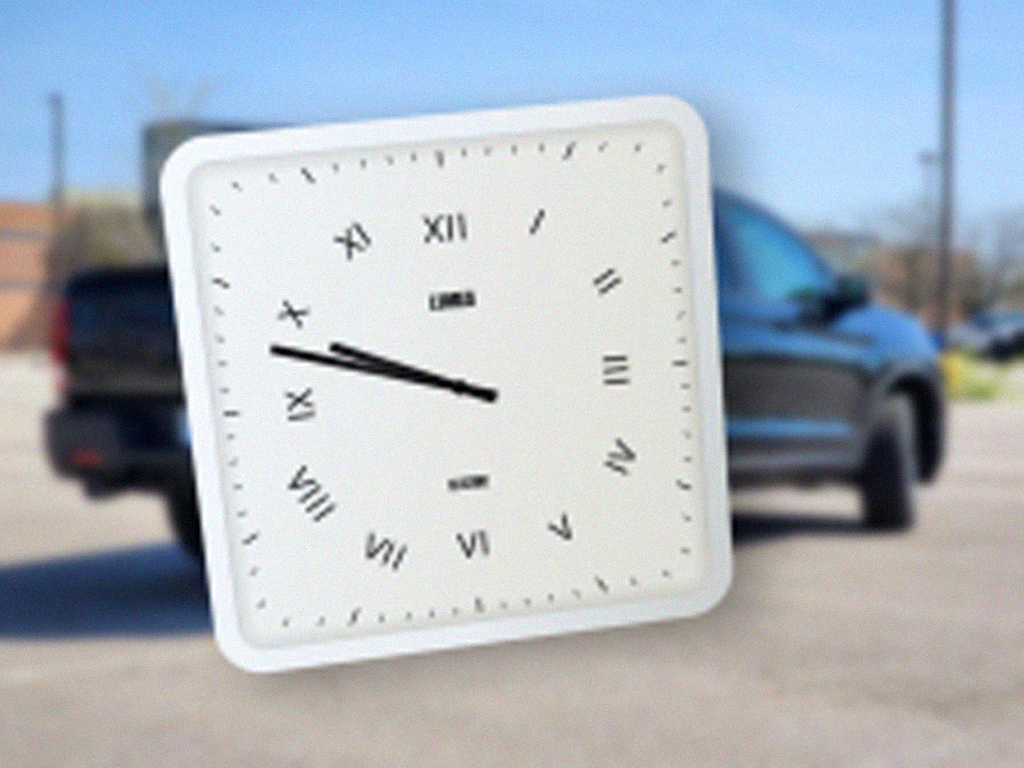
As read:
**9:48**
